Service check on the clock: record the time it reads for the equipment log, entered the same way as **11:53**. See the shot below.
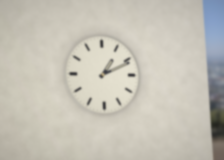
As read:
**1:11**
